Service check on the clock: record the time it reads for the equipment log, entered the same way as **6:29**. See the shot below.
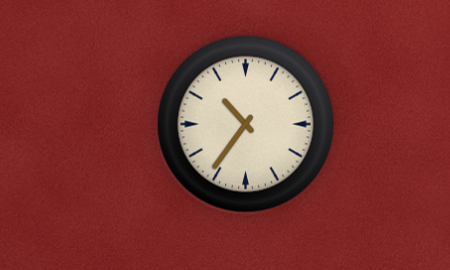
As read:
**10:36**
